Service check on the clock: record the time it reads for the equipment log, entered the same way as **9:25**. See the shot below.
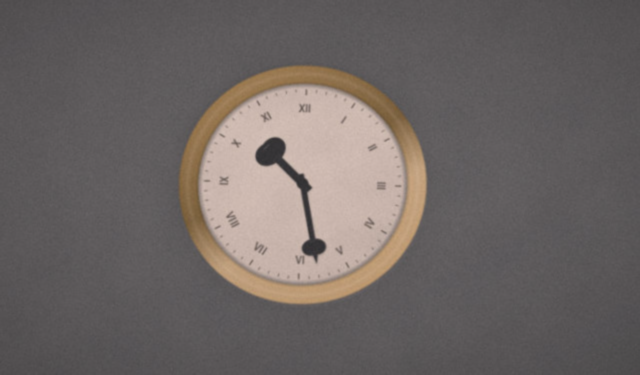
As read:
**10:28**
